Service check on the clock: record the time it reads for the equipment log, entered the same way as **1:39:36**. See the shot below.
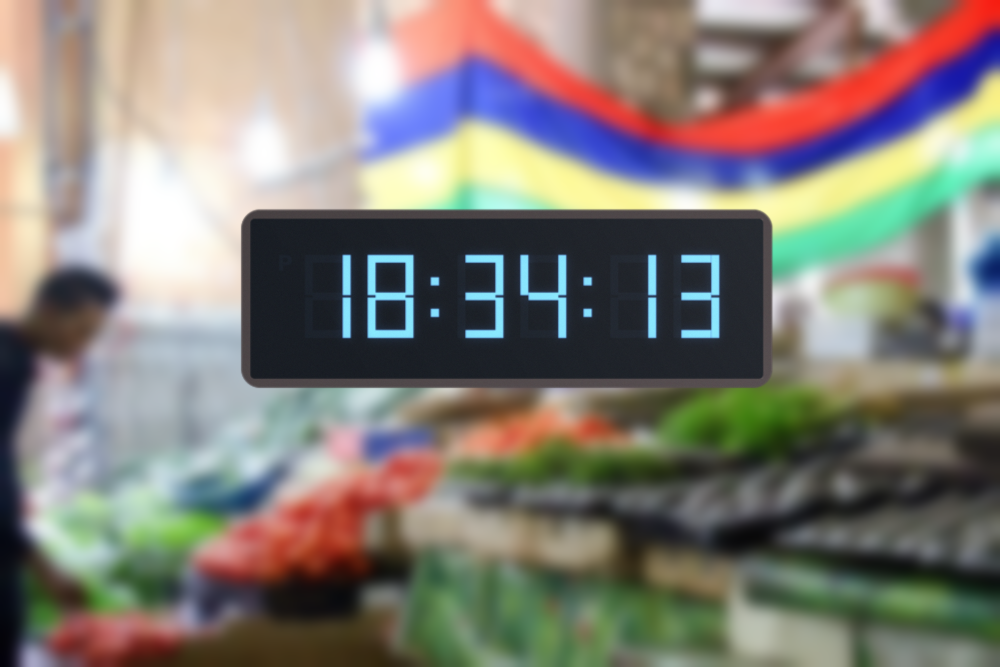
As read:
**18:34:13**
